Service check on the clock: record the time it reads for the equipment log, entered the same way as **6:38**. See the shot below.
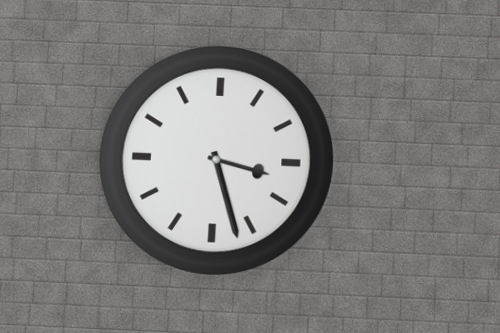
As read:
**3:27**
